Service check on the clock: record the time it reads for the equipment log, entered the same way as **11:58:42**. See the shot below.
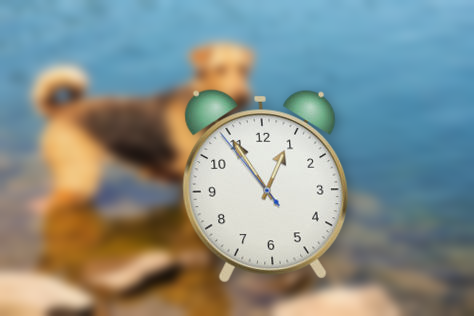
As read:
**12:54:54**
